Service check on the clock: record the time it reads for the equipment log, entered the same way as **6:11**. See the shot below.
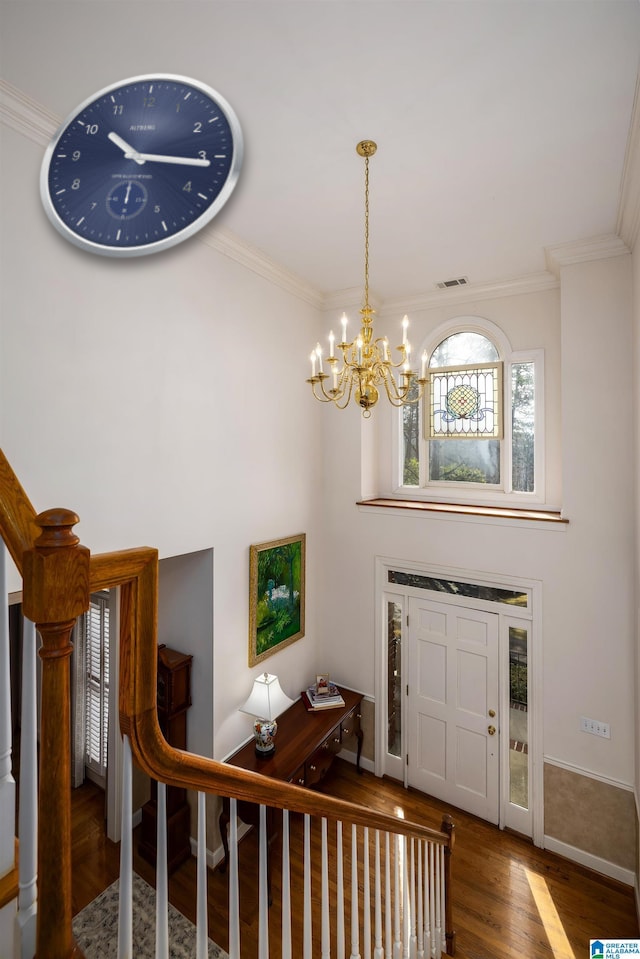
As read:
**10:16**
